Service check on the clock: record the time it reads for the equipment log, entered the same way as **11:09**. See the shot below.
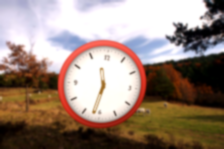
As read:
**11:32**
